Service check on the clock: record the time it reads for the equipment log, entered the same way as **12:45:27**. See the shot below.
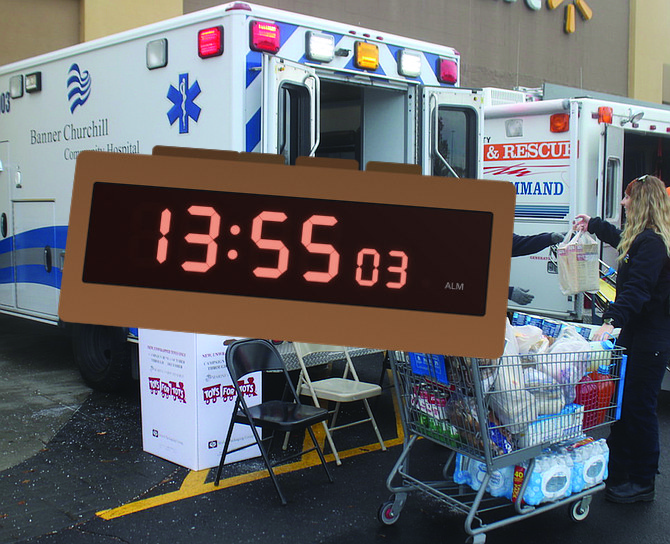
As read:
**13:55:03**
